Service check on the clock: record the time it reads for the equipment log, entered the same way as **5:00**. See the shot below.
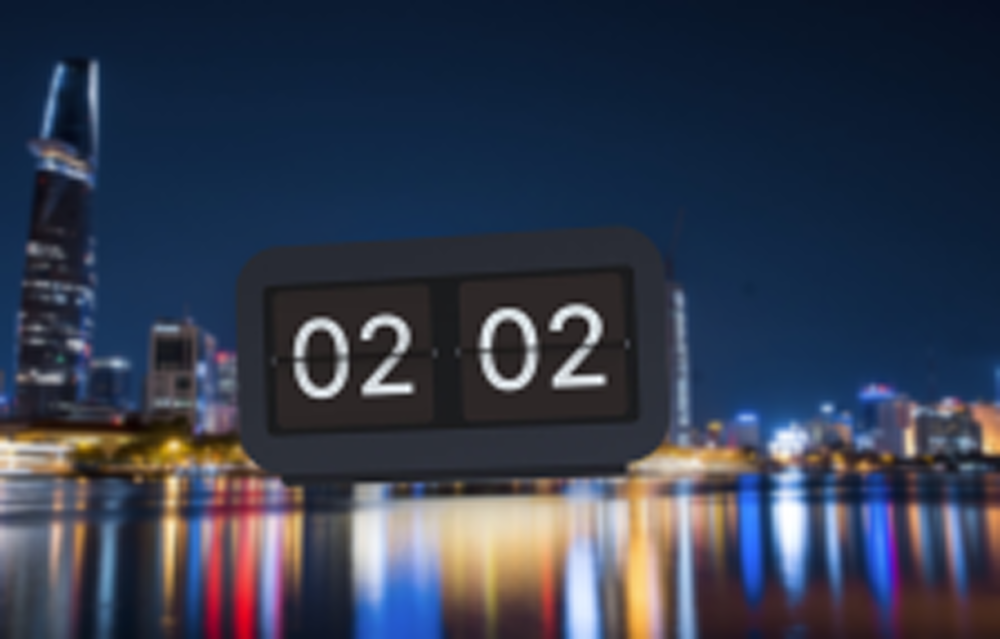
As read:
**2:02**
